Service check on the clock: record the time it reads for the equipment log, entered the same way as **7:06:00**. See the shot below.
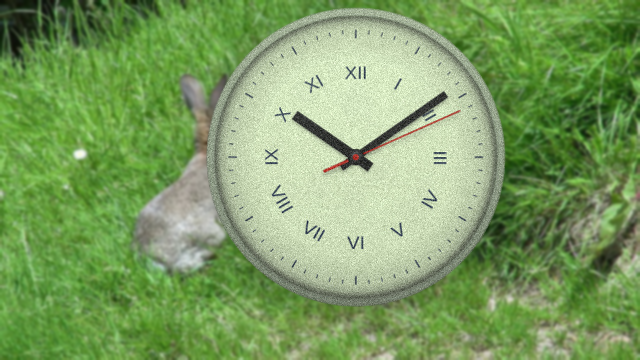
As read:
**10:09:11**
